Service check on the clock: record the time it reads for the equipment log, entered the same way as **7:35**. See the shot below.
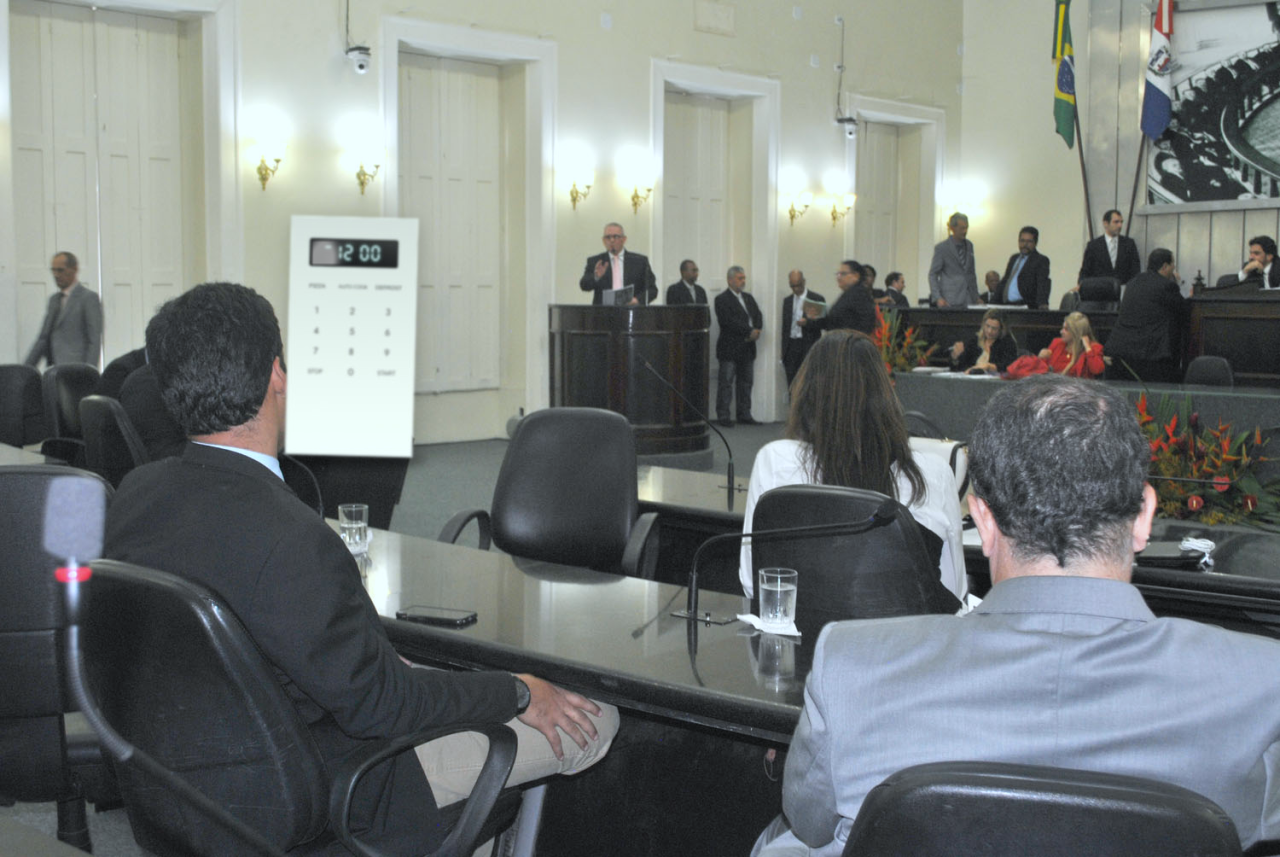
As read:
**12:00**
